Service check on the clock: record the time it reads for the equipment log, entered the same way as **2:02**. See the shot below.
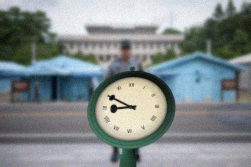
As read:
**8:50**
